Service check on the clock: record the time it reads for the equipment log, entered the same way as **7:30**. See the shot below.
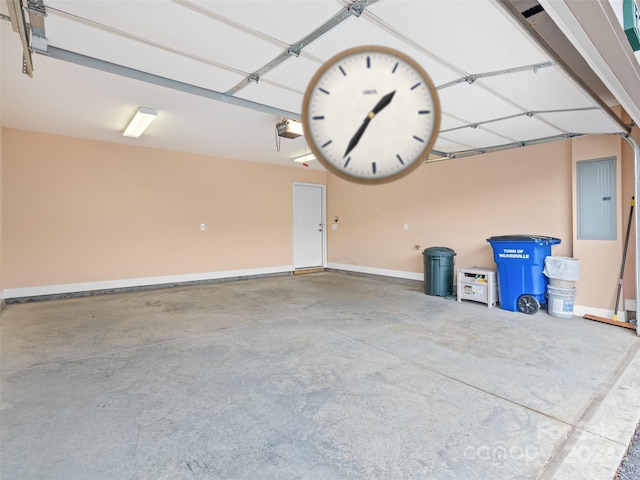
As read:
**1:36**
